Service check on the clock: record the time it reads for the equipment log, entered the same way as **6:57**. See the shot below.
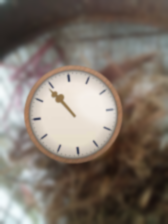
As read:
**10:54**
